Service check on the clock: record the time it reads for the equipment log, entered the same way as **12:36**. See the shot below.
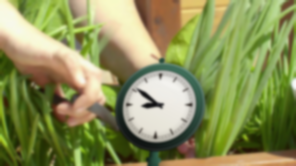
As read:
**8:51**
